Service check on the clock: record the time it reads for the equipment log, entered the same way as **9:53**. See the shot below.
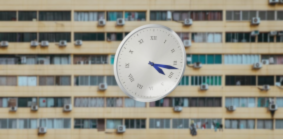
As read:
**4:17**
